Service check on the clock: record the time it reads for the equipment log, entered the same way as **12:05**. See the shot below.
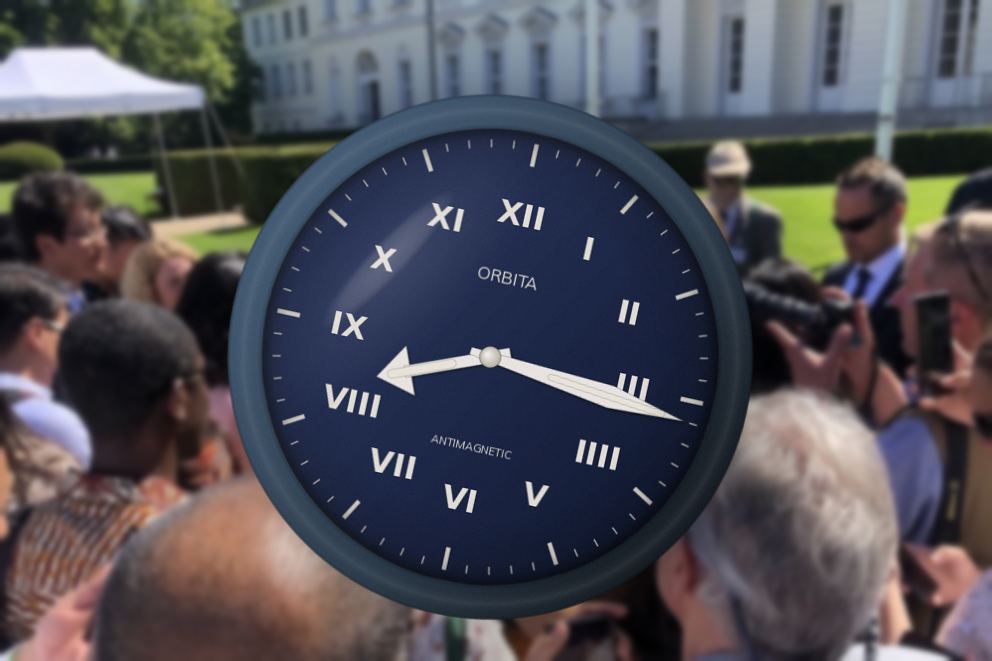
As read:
**8:16**
